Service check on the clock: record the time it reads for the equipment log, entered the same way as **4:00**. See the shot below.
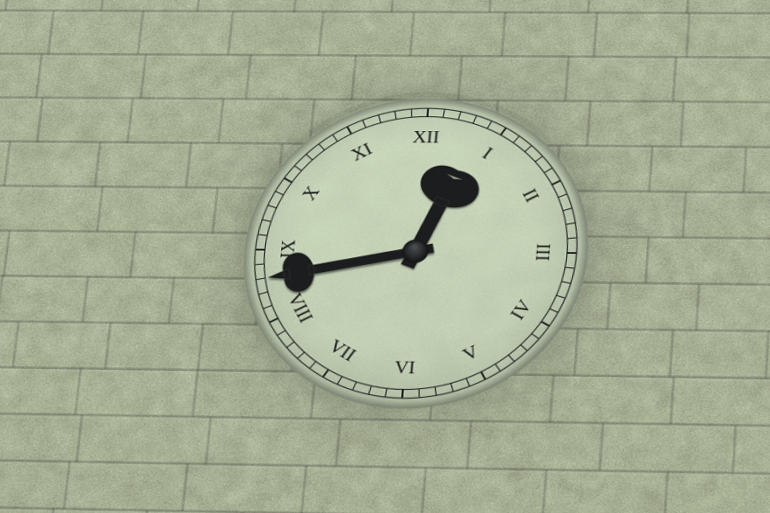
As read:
**12:43**
